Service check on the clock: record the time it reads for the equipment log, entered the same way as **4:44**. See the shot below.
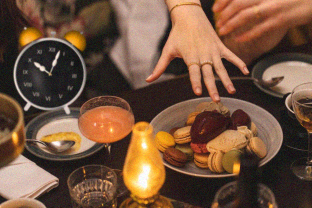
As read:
**10:03**
